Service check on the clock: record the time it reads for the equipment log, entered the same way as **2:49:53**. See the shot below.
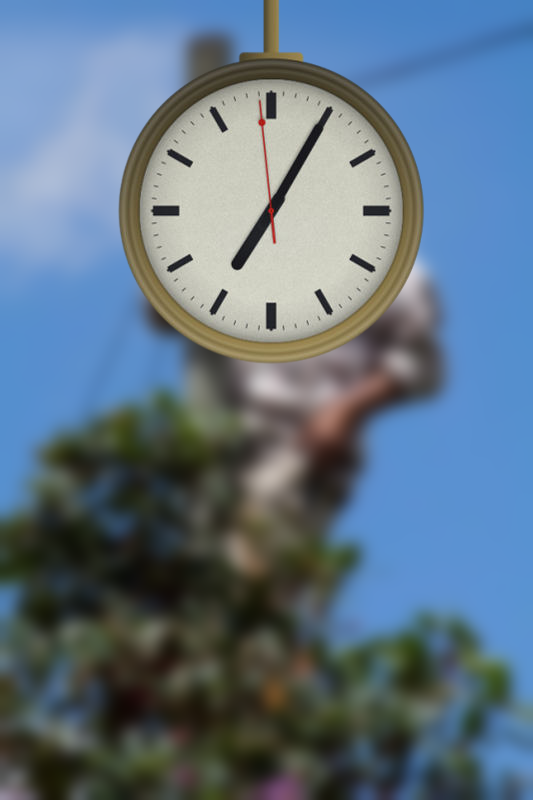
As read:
**7:04:59**
